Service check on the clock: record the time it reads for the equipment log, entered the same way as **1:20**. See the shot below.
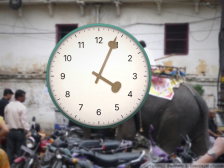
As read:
**4:04**
